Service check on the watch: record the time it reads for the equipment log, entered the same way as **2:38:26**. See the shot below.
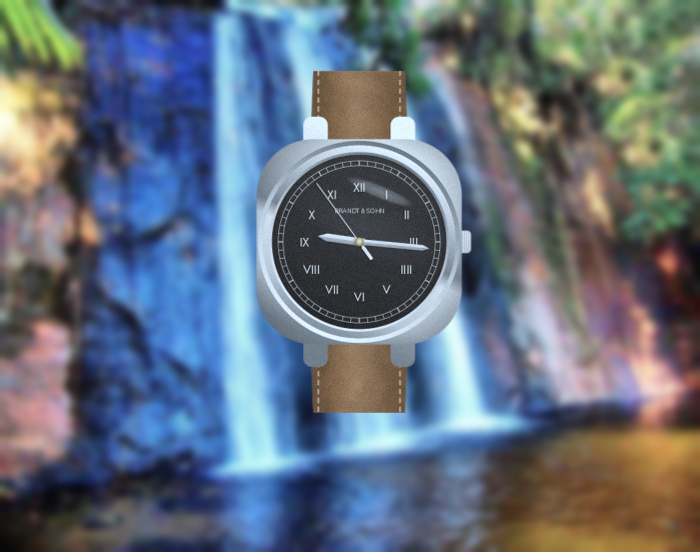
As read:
**9:15:54**
